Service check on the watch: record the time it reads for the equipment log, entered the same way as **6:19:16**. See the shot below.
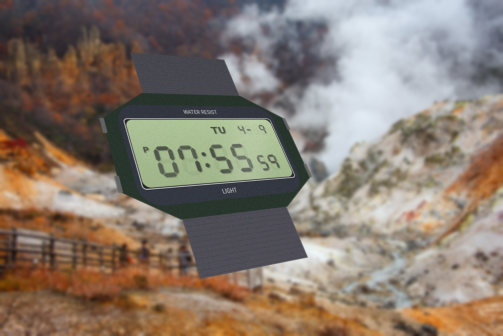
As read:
**7:55:59**
